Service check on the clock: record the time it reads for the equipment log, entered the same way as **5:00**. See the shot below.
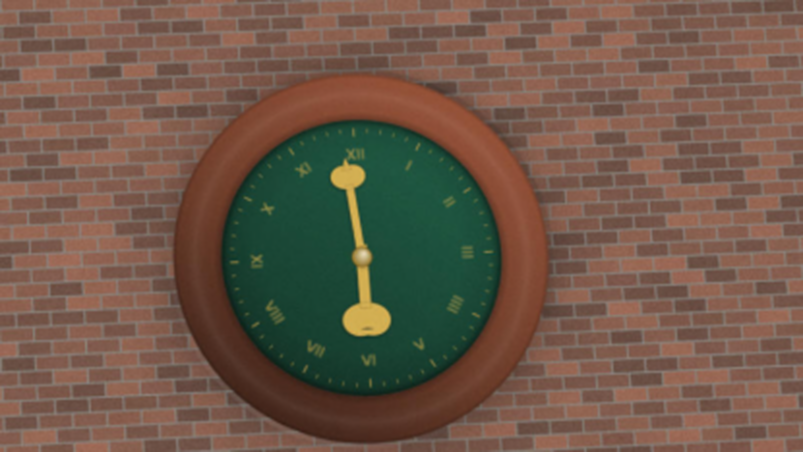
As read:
**5:59**
